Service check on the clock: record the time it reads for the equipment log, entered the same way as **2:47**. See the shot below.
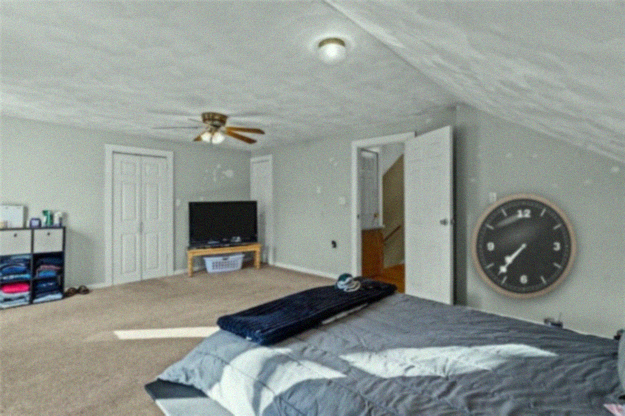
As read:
**7:37**
